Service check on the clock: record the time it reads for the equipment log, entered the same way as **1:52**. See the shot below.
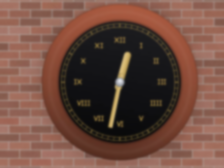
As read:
**12:32**
